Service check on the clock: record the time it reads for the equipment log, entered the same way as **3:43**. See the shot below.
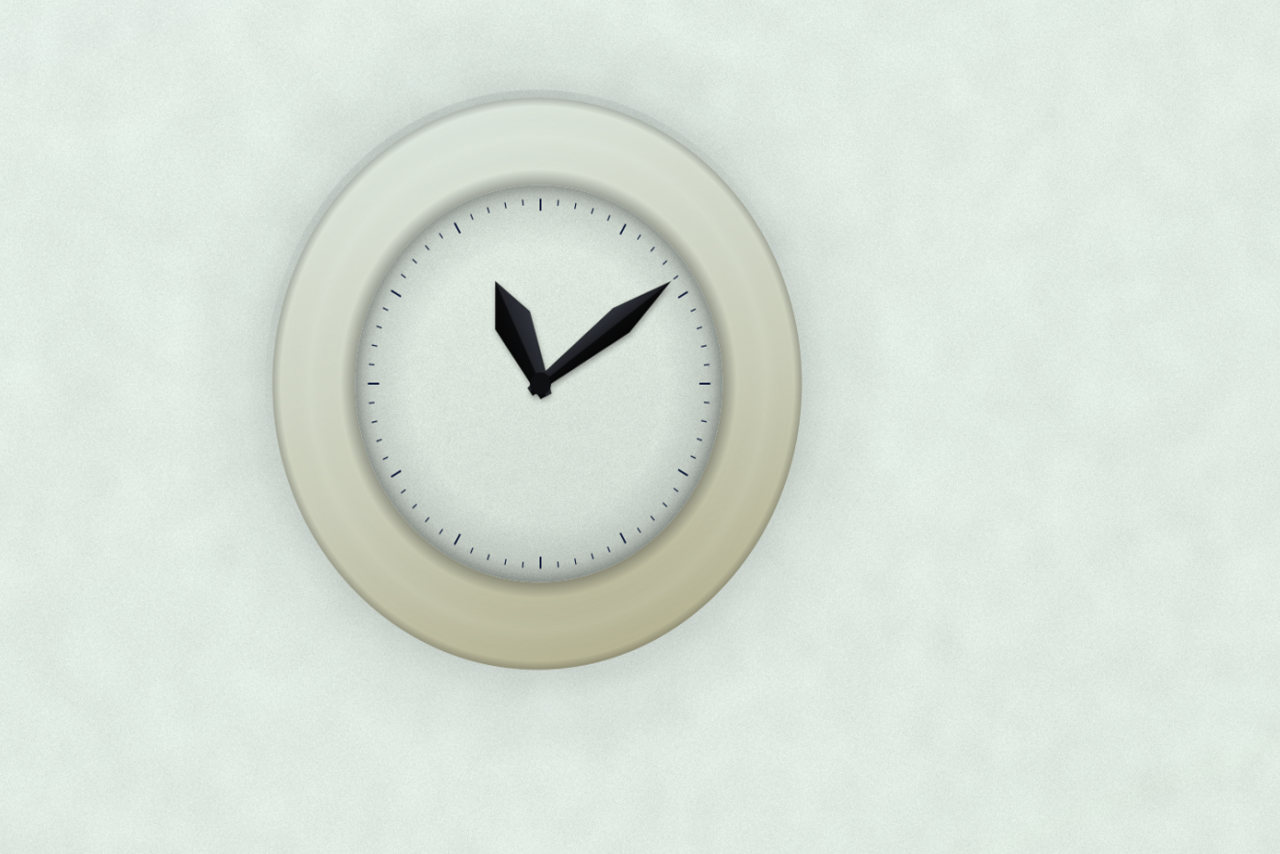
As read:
**11:09**
